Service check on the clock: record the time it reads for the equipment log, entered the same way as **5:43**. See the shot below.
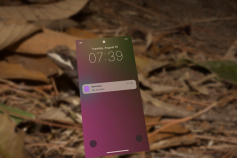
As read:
**7:39**
